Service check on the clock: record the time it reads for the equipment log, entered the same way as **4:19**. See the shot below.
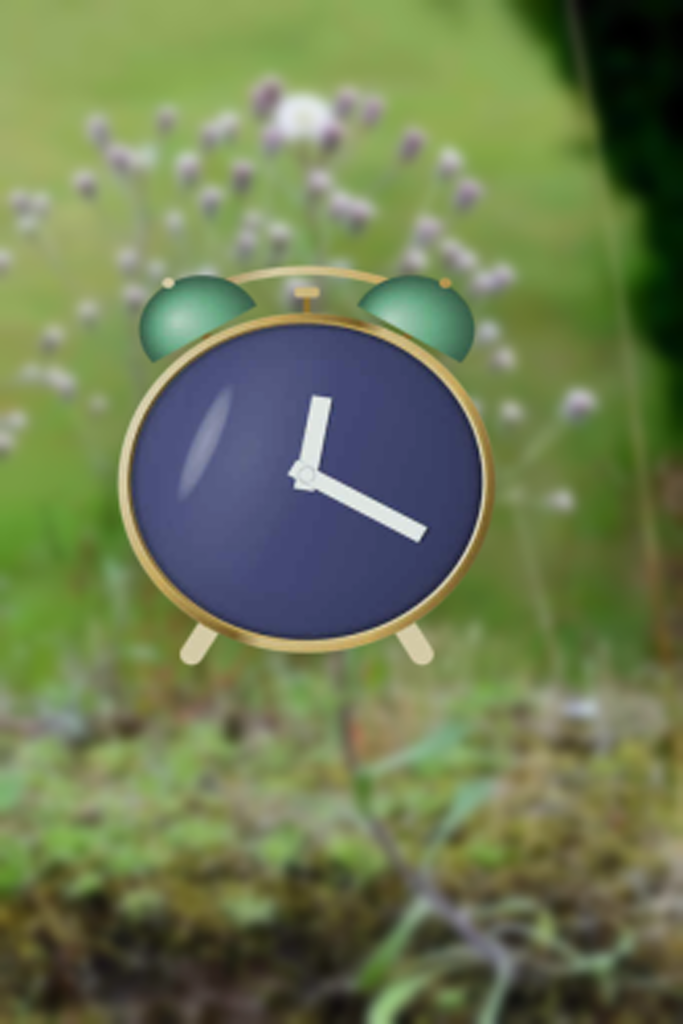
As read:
**12:20**
